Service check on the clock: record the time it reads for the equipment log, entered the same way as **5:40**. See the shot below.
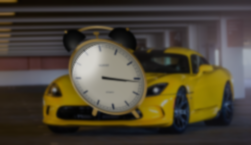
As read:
**3:16**
